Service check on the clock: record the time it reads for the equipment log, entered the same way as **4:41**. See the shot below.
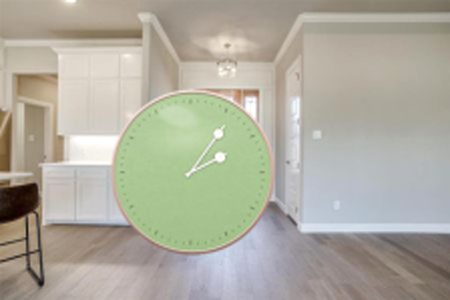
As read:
**2:06**
